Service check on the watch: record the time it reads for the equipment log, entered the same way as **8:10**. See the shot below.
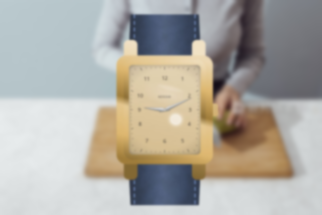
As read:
**9:11**
